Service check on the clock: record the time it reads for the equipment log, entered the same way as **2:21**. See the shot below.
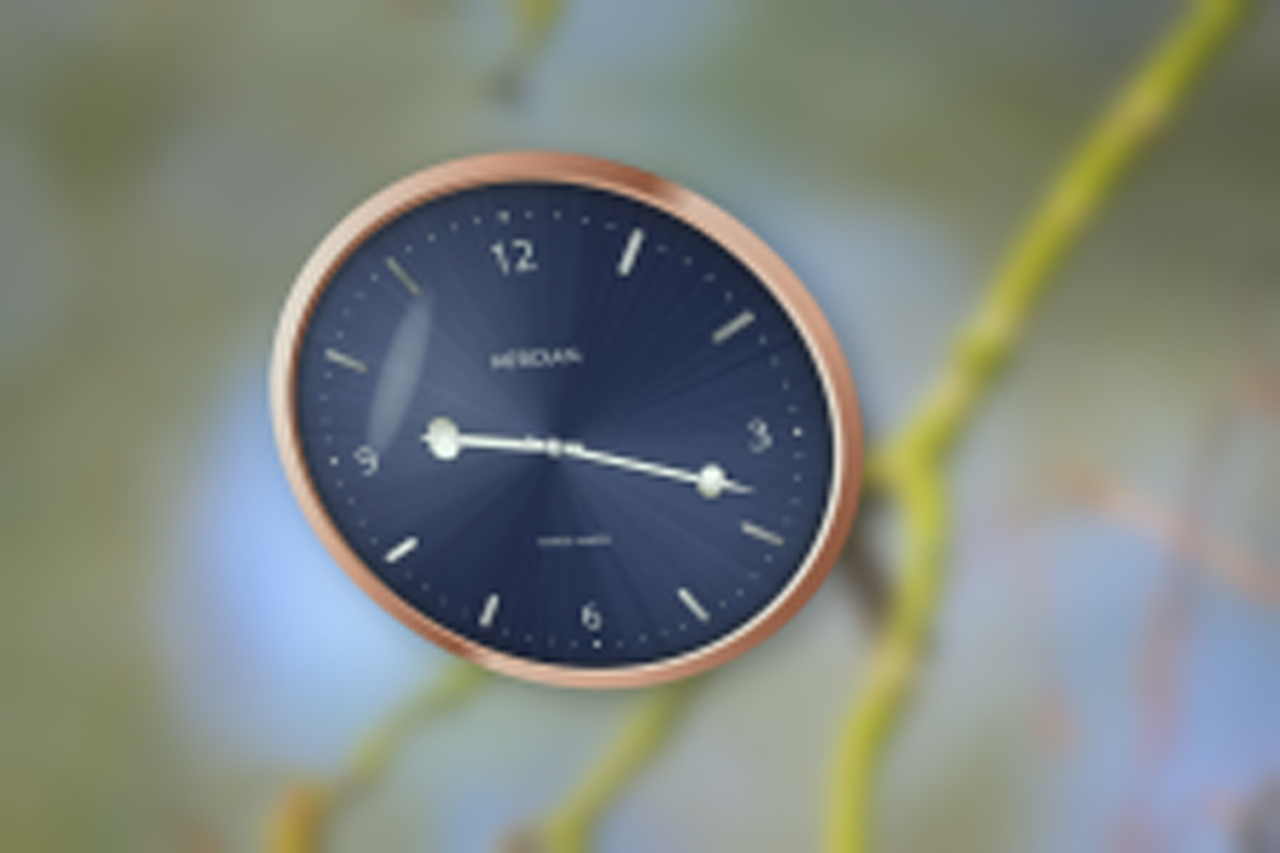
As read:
**9:18**
